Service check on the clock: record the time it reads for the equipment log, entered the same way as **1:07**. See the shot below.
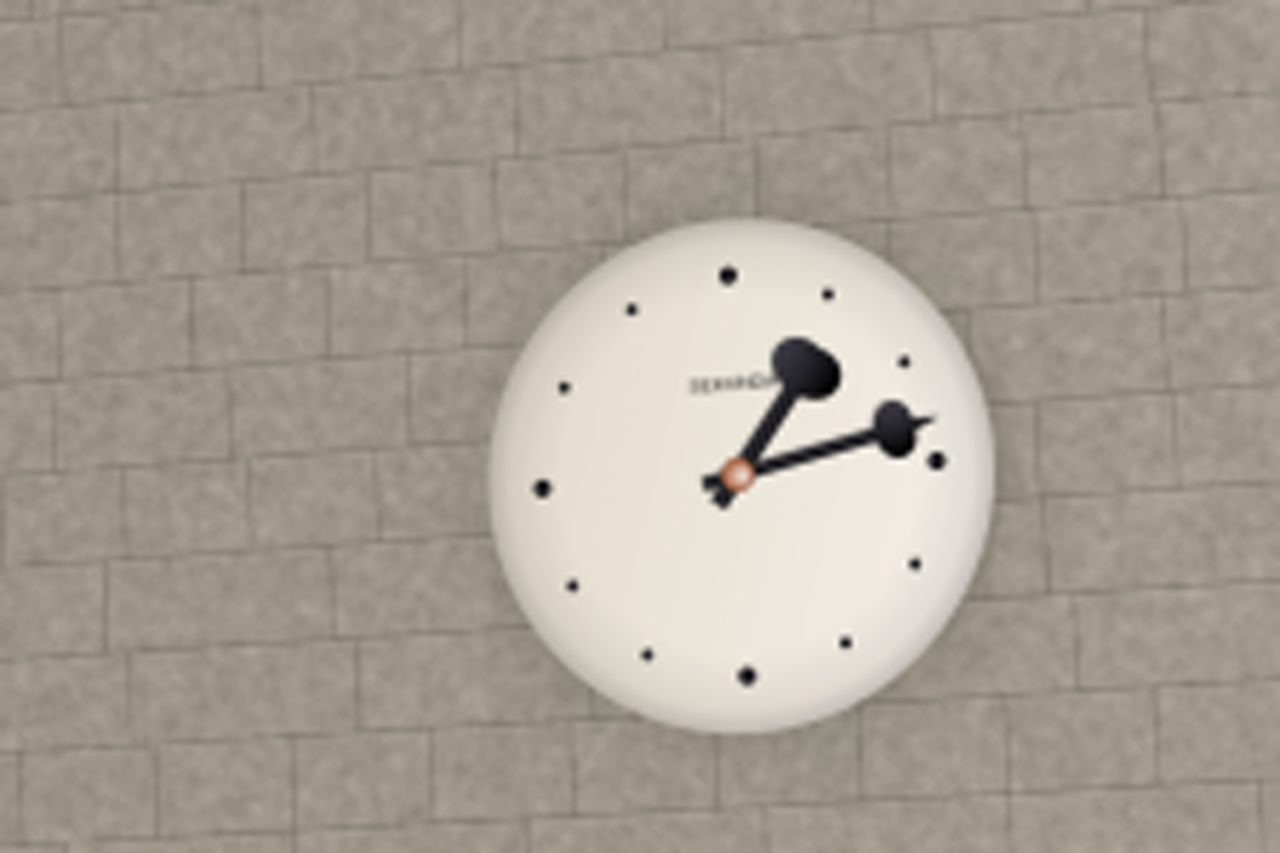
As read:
**1:13**
